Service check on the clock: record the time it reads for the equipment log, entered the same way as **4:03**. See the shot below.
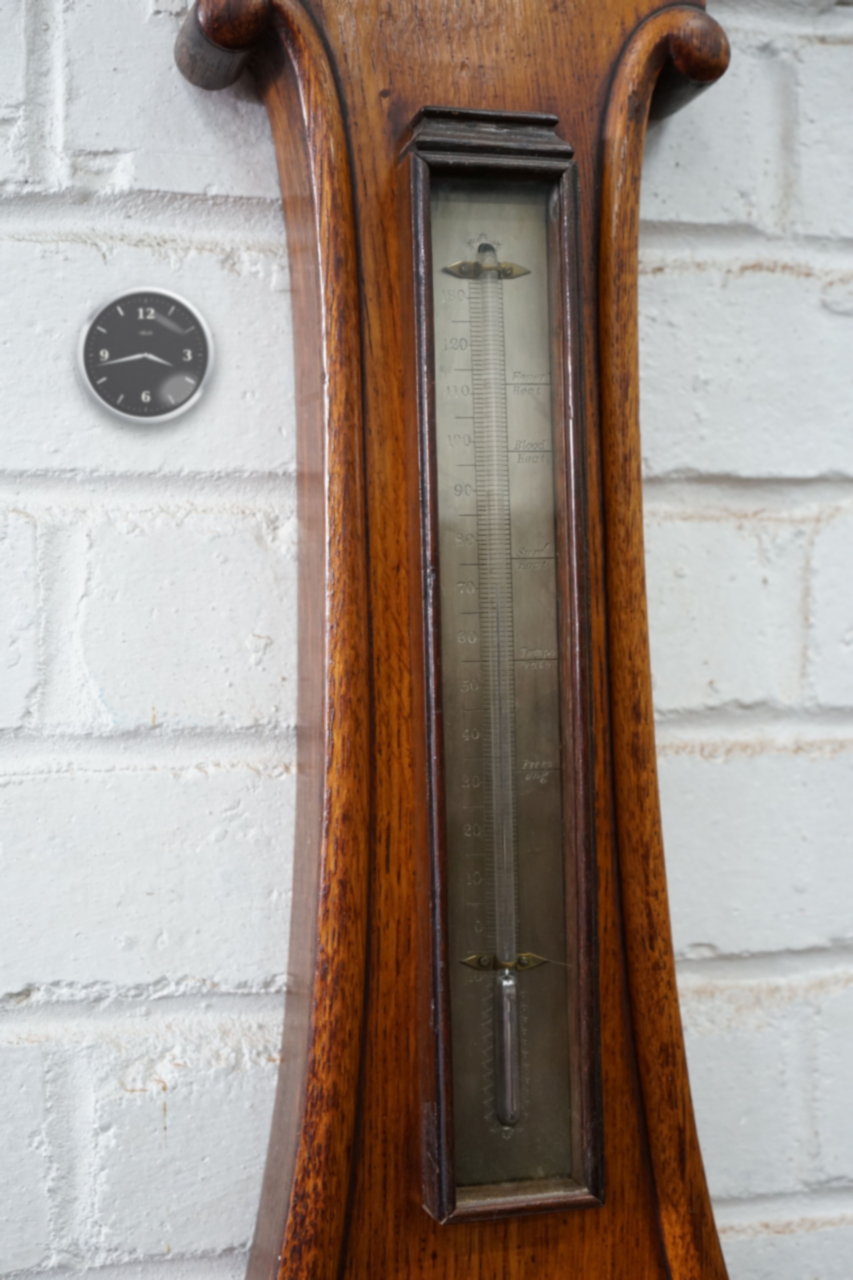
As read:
**3:43**
